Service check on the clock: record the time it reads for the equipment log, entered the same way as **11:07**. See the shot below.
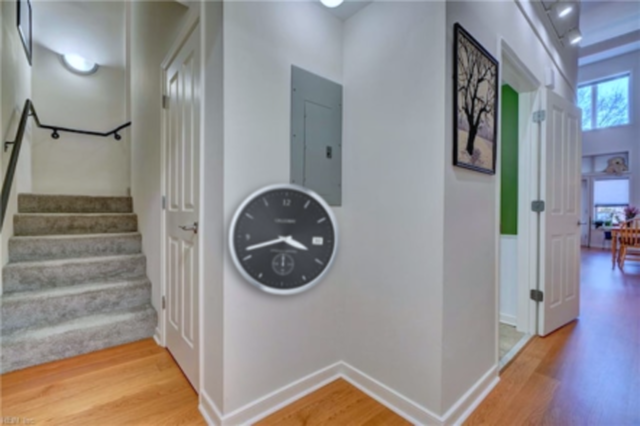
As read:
**3:42**
